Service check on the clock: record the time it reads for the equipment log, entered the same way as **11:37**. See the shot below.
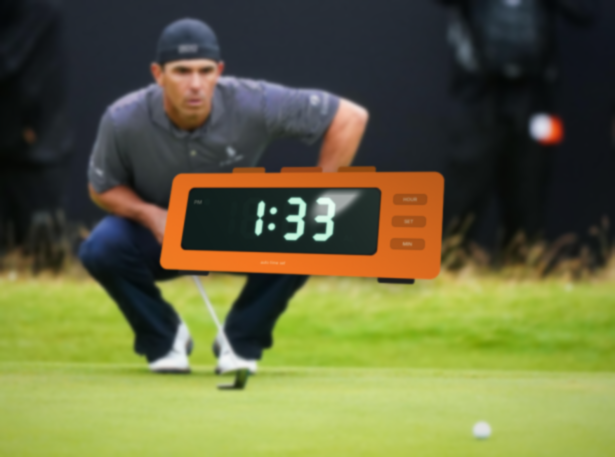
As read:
**1:33**
